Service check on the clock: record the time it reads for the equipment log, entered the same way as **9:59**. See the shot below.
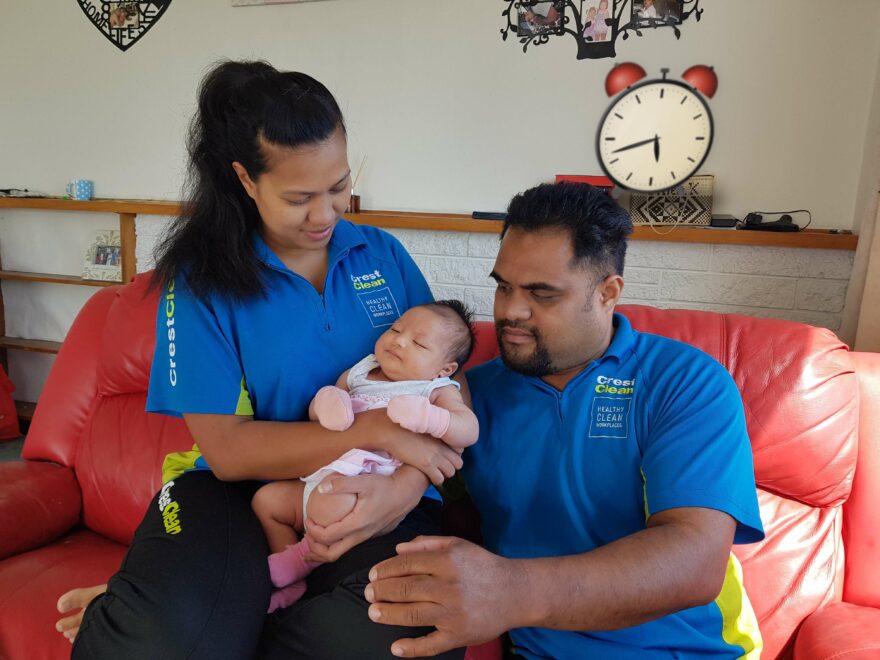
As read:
**5:42**
